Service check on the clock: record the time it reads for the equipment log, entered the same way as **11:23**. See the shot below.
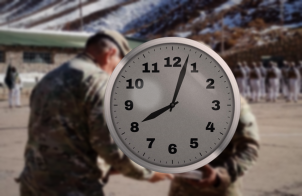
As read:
**8:03**
